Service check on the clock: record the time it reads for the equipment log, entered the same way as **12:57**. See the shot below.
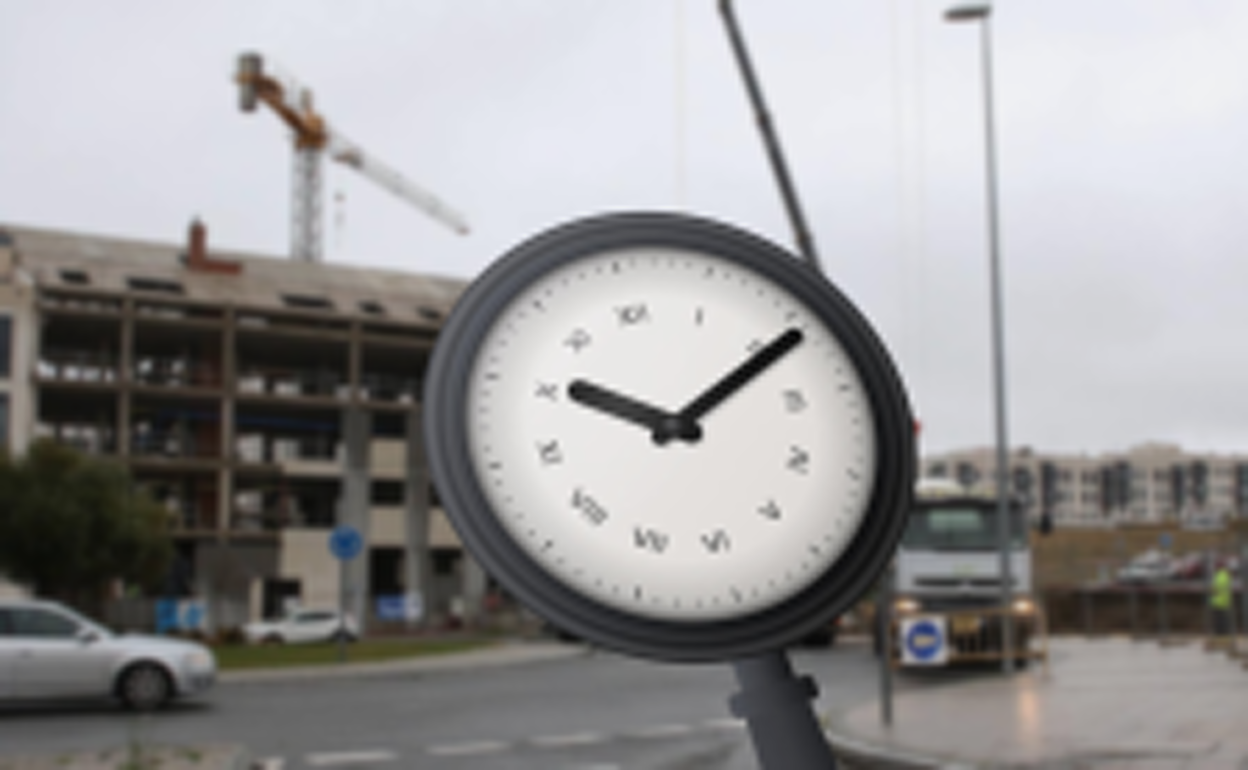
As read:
**10:11**
